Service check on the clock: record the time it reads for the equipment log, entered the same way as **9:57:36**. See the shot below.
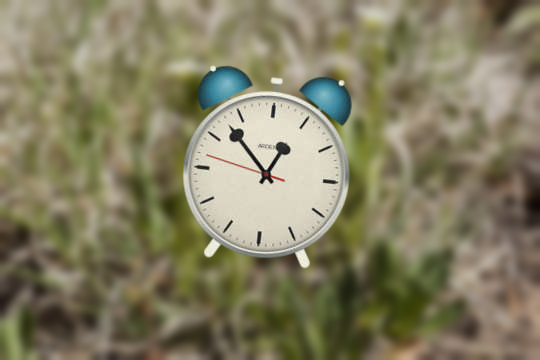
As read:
**12:52:47**
